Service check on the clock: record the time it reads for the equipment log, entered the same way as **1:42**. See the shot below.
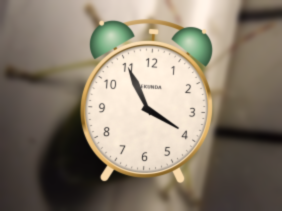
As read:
**3:55**
